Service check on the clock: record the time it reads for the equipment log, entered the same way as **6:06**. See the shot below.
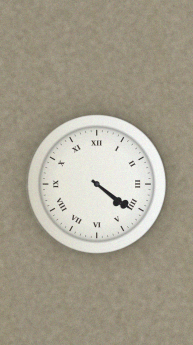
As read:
**4:21**
